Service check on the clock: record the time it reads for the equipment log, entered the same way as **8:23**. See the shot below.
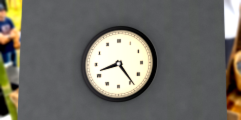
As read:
**8:24**
